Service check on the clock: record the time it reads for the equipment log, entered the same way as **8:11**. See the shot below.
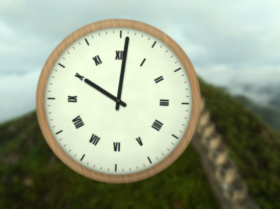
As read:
**10:01**
